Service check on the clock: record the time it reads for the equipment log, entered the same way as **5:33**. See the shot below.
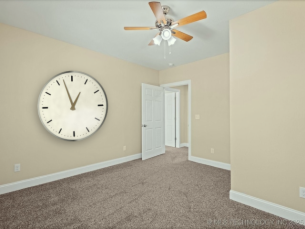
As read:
**12:57**
